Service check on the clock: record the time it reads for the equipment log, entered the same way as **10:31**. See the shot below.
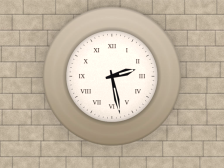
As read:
**2:28**
